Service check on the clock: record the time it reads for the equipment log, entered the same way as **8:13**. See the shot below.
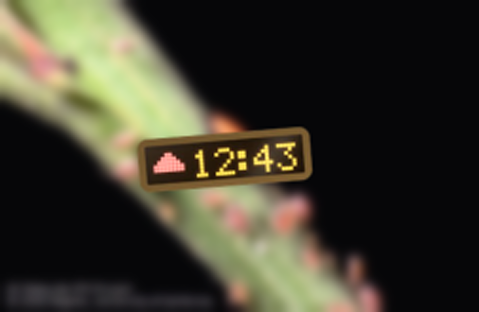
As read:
**12:43**
